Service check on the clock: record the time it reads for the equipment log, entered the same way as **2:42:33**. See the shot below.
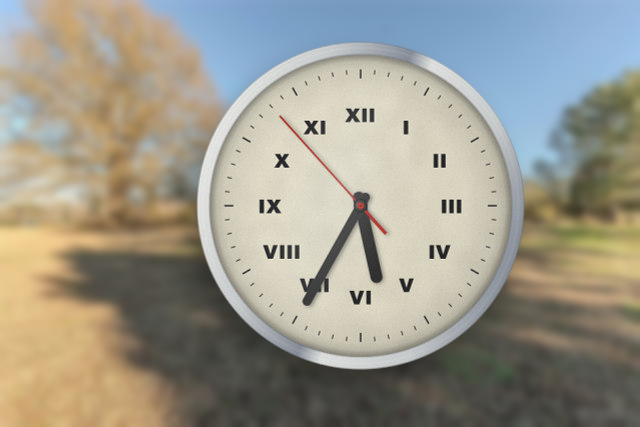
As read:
**5:34:53**
